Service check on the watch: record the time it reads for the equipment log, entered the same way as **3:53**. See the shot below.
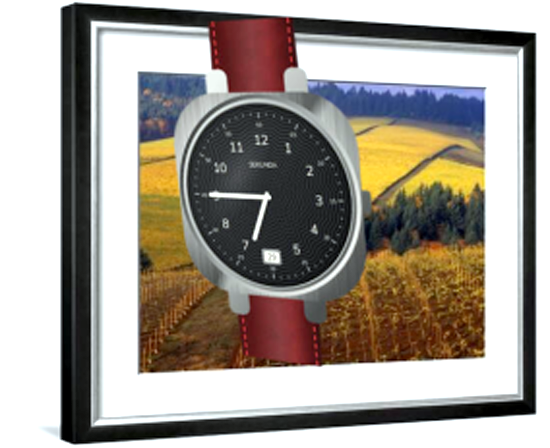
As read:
**6:45**
